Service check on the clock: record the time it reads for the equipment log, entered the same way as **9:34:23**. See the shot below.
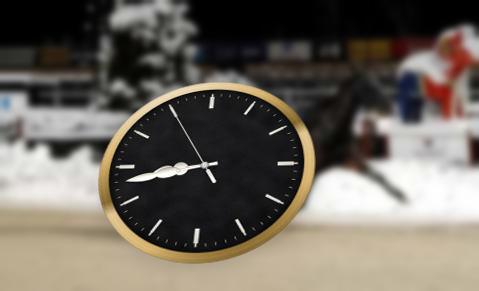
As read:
**8:42:55**
